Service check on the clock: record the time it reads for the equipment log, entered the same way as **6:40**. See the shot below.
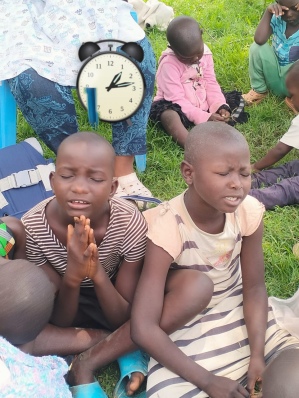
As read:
**1:13**
